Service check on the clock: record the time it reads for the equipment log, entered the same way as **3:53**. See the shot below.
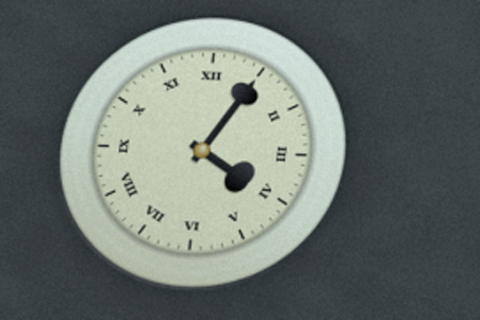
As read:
**4:05**
